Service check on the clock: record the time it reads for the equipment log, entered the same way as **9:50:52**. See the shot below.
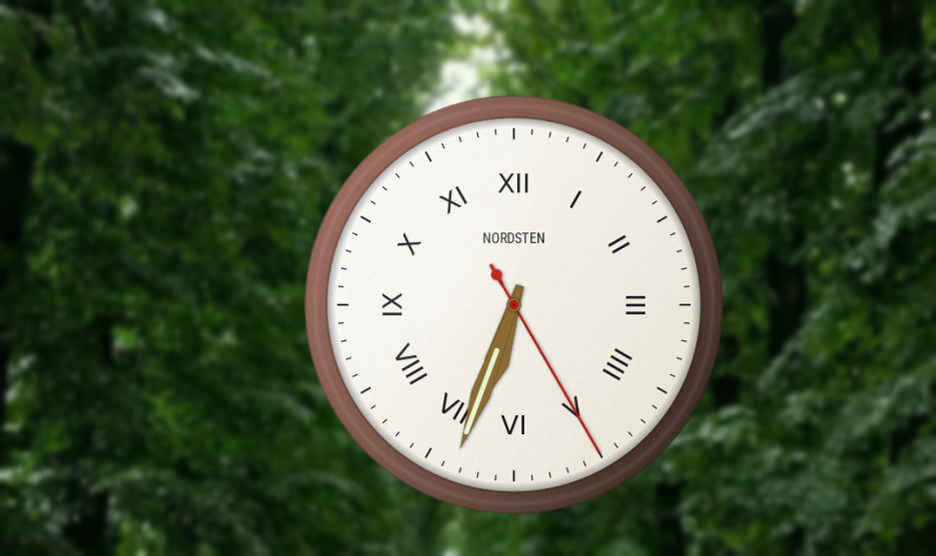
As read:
**6:33:25**
